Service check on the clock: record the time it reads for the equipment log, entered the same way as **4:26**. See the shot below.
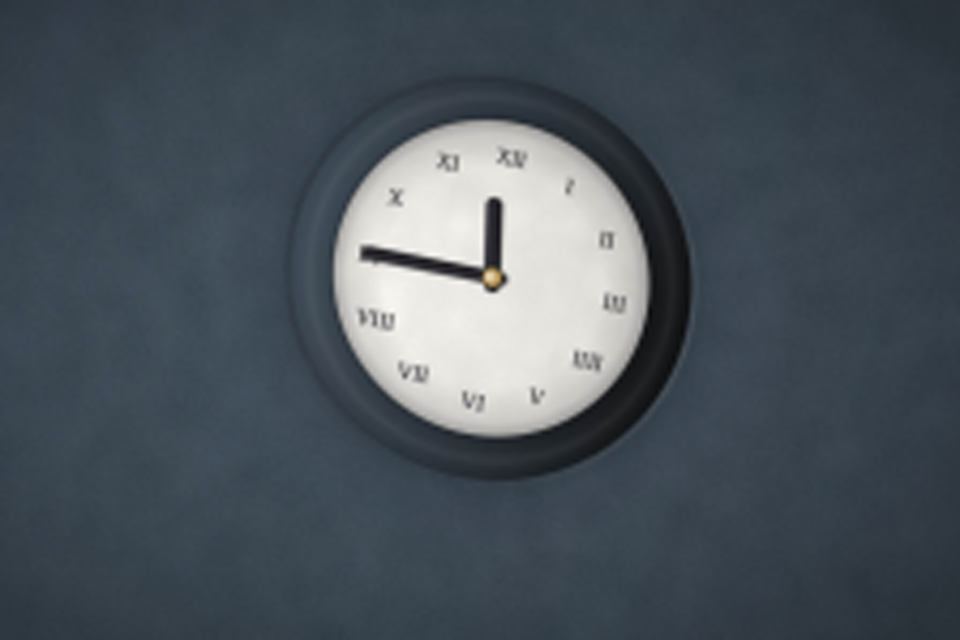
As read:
**11:45**
